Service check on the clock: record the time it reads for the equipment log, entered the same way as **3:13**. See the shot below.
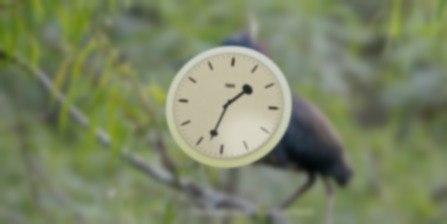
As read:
**1:33**
